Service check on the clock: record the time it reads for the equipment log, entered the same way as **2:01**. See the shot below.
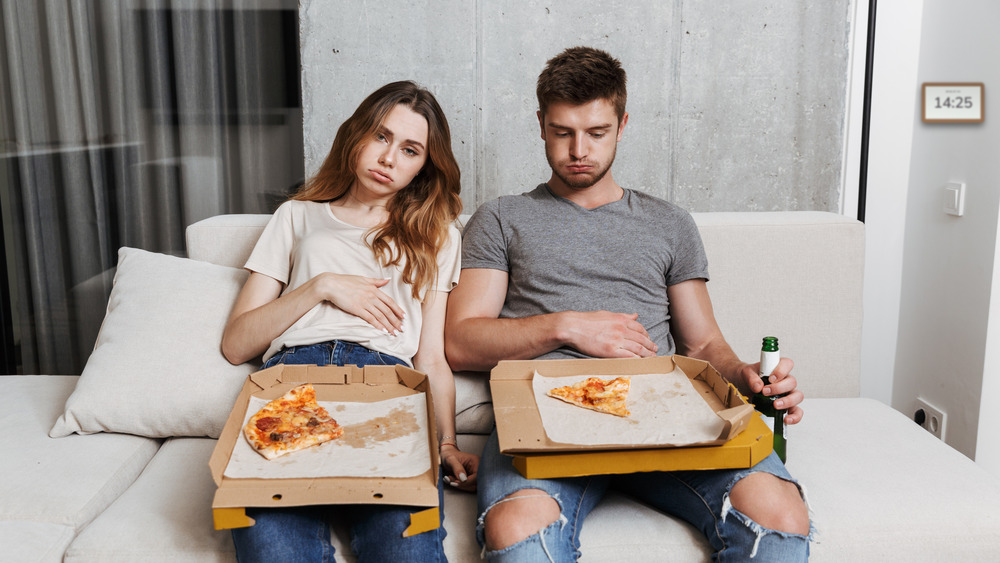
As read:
**14:25**
